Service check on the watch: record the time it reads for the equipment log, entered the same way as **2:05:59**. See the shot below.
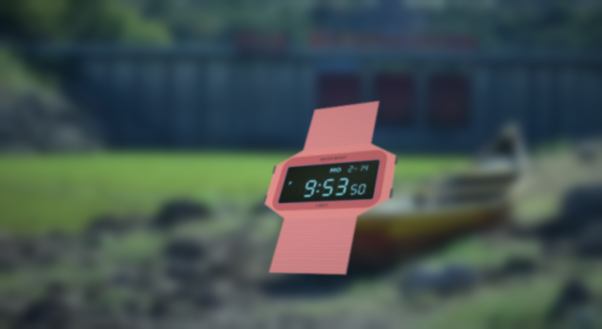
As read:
**9:53:50**
